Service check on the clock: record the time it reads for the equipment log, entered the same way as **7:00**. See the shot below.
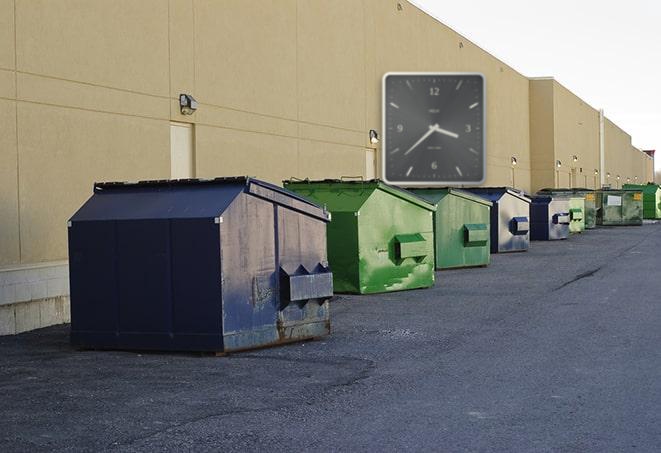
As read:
**3:38**
